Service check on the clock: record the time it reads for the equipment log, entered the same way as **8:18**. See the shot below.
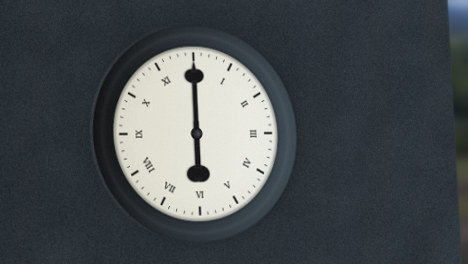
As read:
**6:00**
